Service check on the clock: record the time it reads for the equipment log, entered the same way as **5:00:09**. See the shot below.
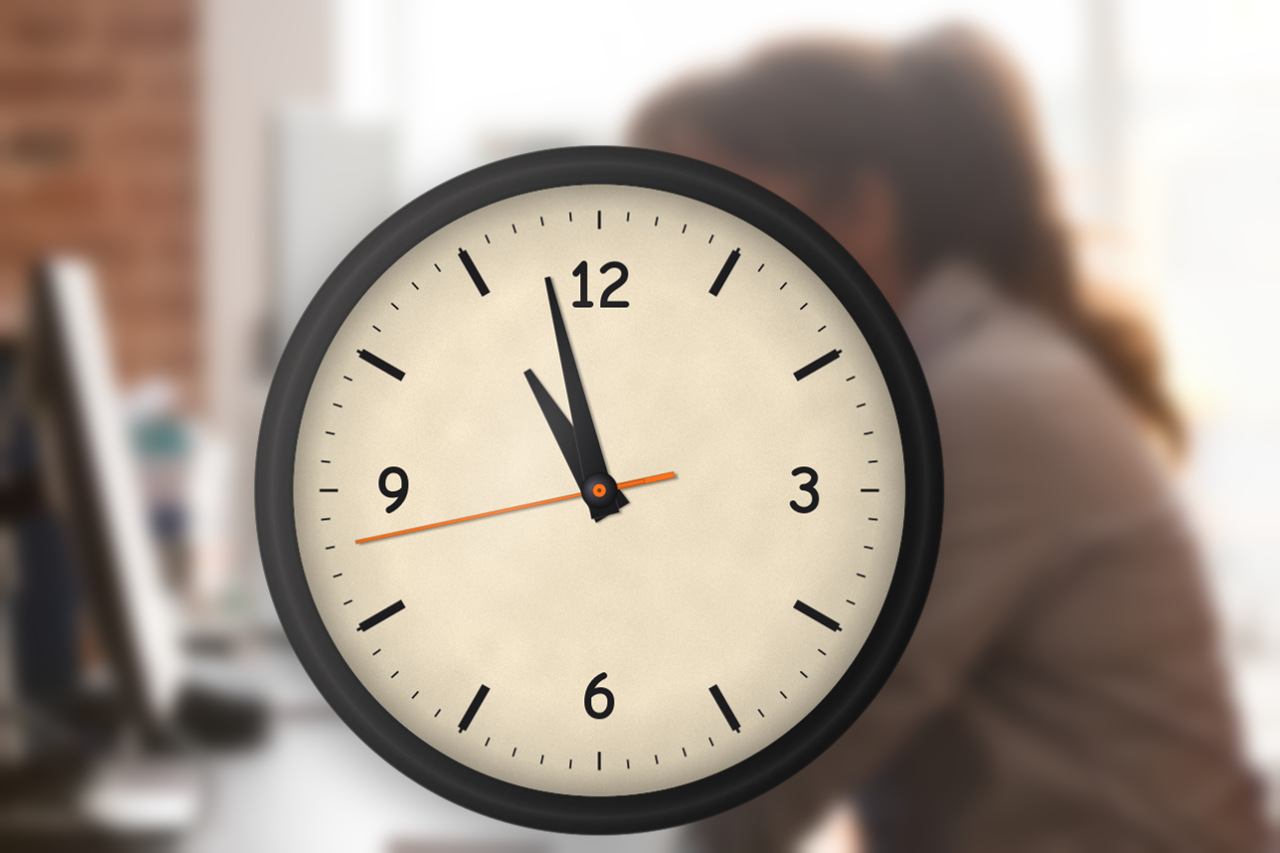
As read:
**10:57:43**
